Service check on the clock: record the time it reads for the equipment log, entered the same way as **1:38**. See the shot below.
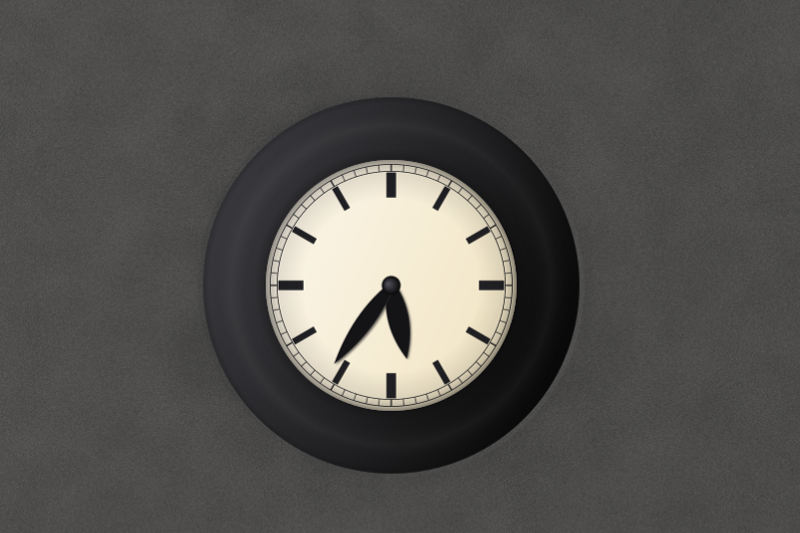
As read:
**5:36**
